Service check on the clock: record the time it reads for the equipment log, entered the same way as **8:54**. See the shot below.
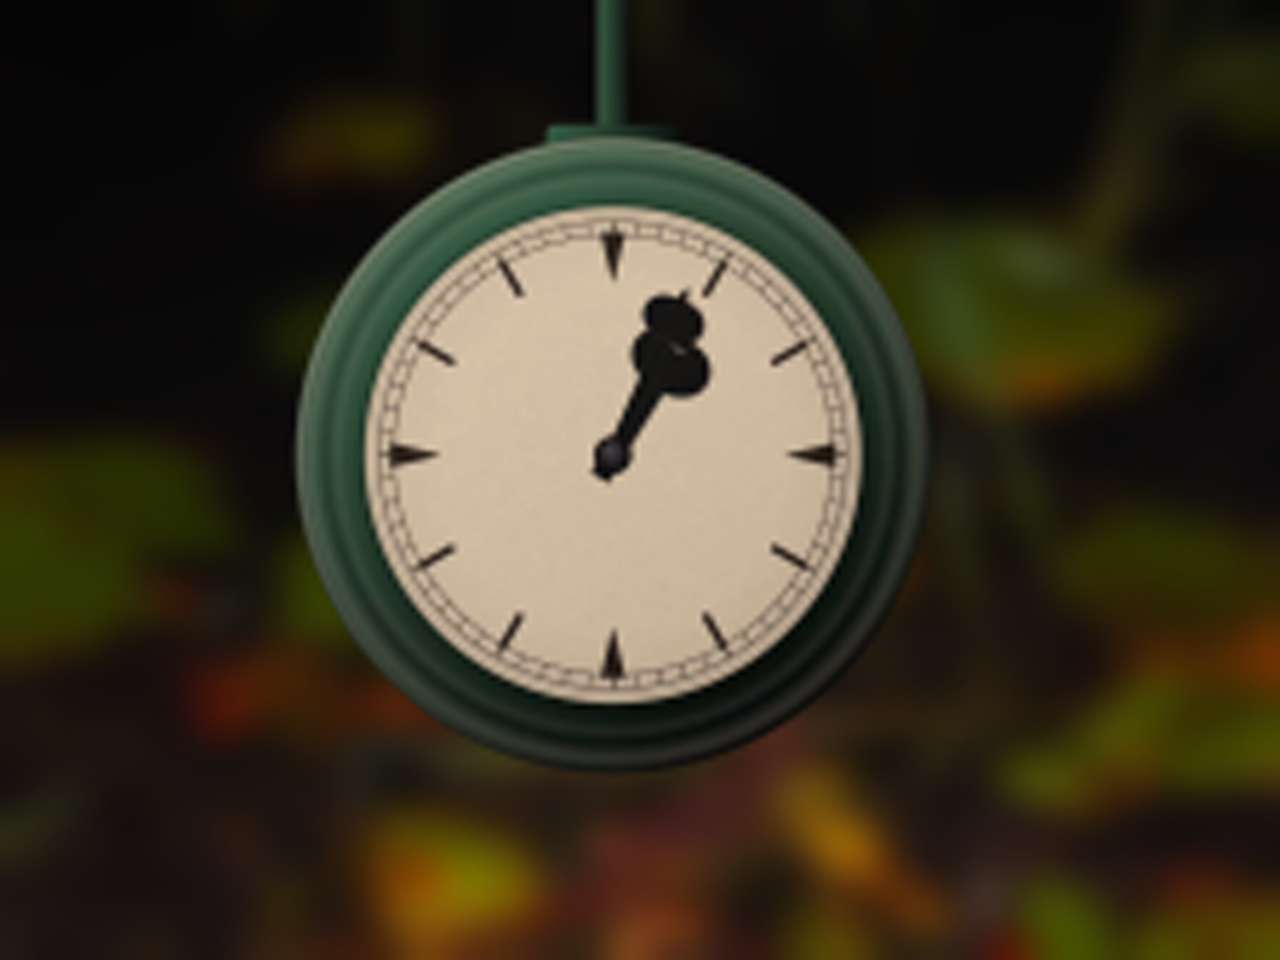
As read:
**1:04**
